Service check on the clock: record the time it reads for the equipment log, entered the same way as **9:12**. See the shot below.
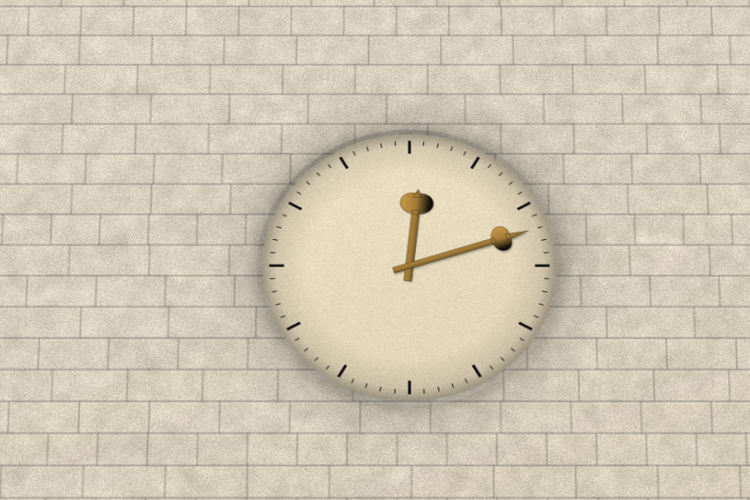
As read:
**12:12**
